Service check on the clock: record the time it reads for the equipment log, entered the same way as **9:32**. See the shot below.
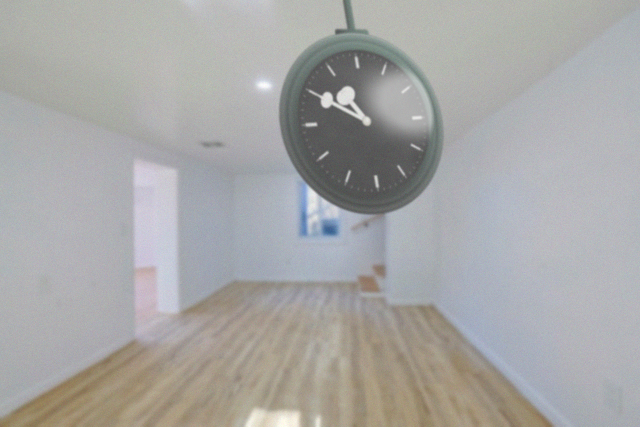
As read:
**10:50**
